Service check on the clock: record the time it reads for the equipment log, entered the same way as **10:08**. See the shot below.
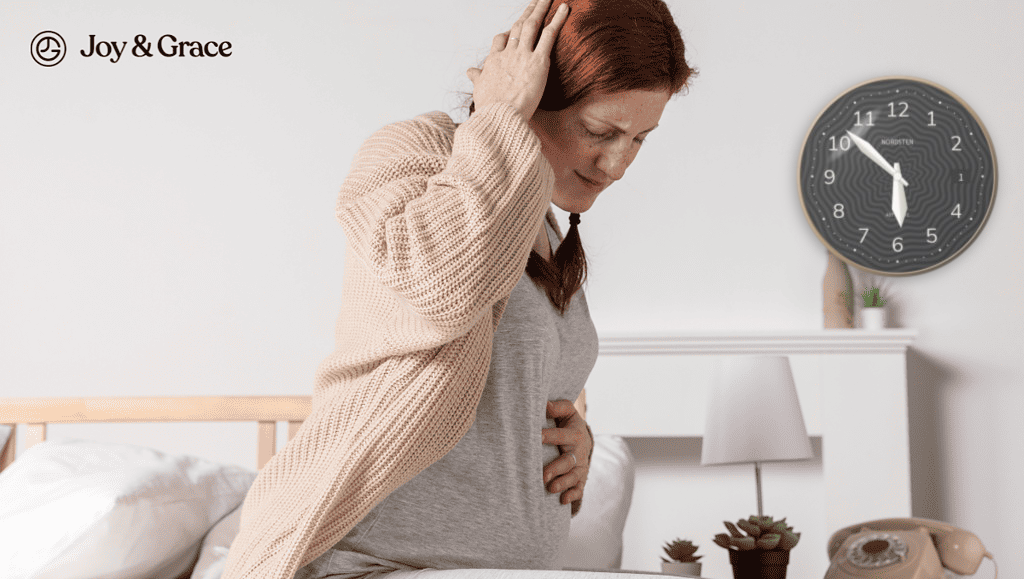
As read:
**5:52**
